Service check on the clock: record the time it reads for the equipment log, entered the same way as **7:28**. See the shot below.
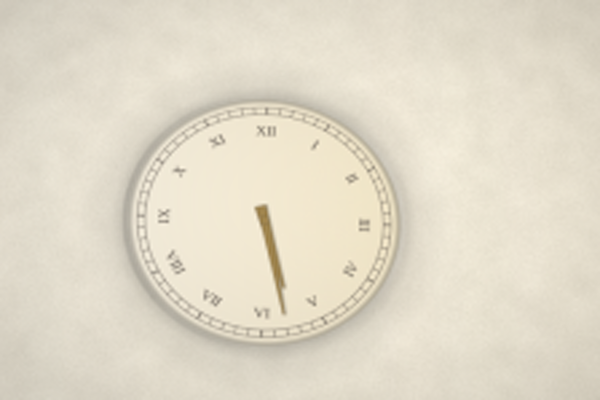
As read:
**5:28**
